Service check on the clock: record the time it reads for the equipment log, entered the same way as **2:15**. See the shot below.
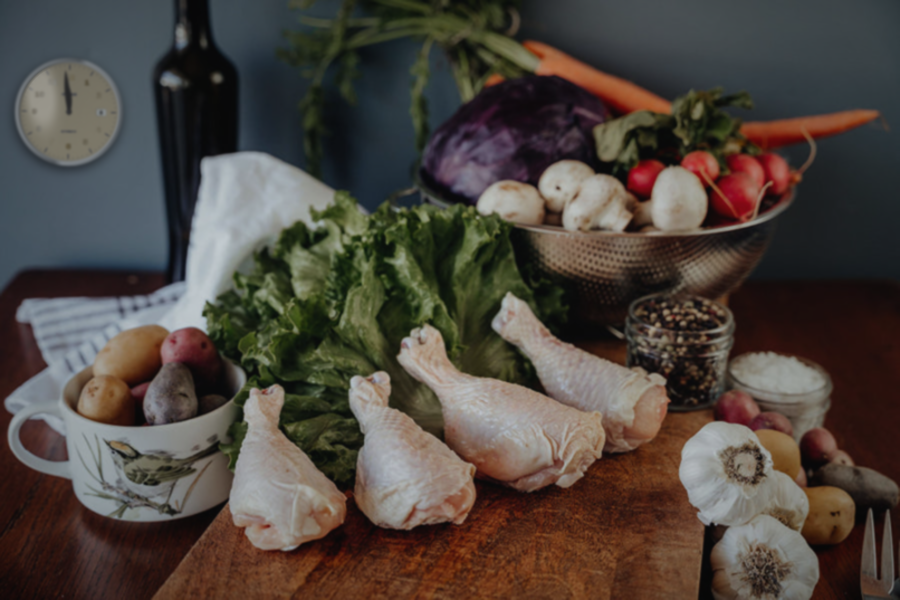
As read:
**11:59**
